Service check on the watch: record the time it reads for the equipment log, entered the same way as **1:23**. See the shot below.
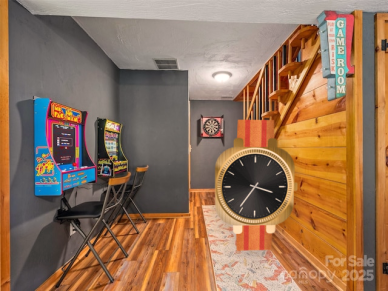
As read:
**3:36**
